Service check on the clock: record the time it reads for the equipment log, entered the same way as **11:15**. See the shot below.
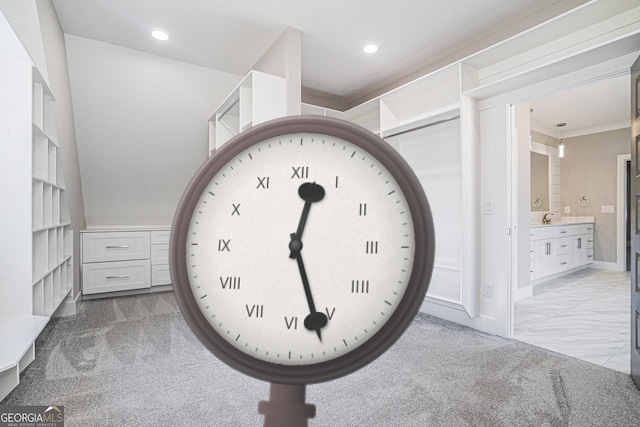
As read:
**12:27**
